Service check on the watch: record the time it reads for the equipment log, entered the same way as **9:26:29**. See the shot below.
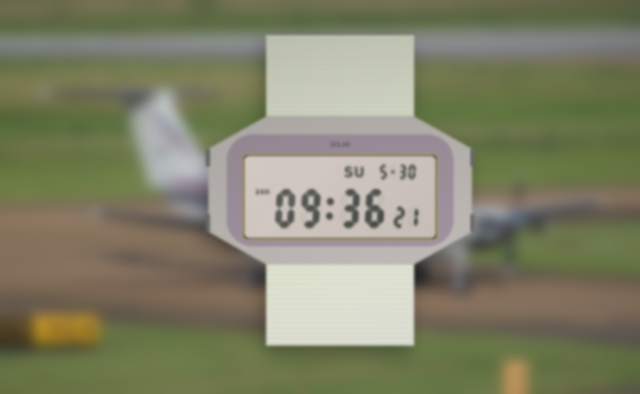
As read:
**9:36:21**
